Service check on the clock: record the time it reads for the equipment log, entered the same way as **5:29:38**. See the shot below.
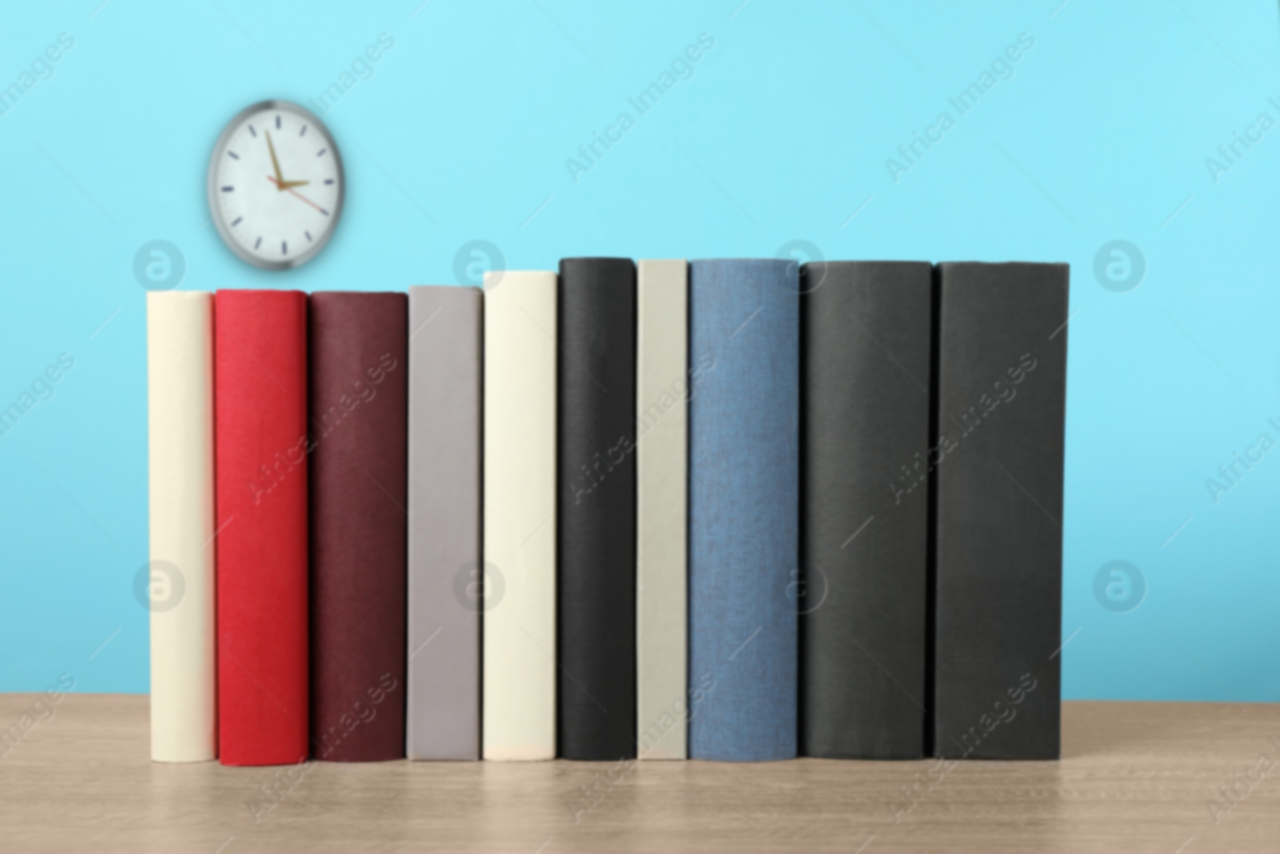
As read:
**2:57:20**
